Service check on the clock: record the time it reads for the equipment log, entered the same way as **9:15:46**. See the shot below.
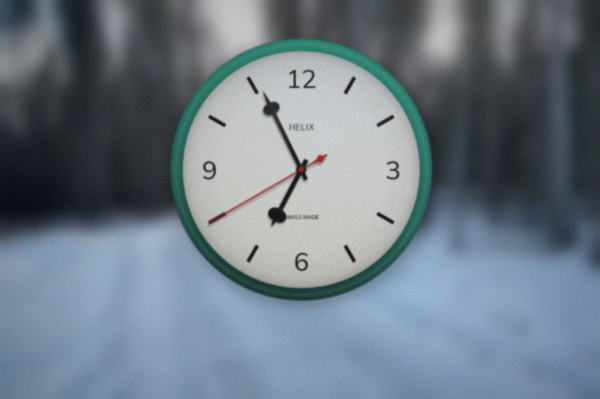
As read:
**6:55:40**
